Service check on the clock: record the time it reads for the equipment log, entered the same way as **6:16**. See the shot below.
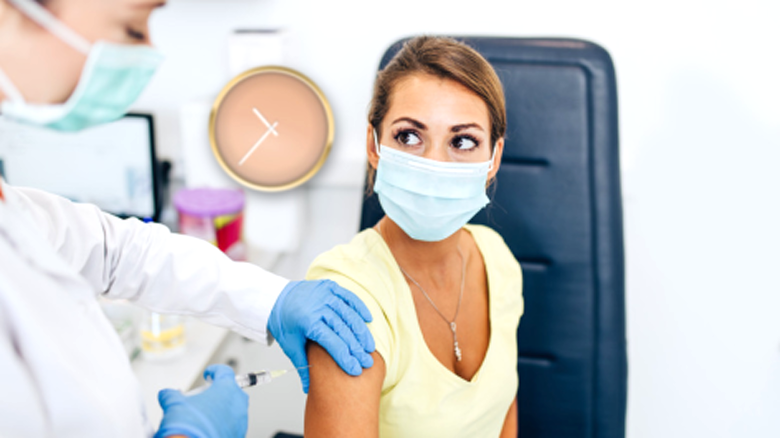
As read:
**10:37**
